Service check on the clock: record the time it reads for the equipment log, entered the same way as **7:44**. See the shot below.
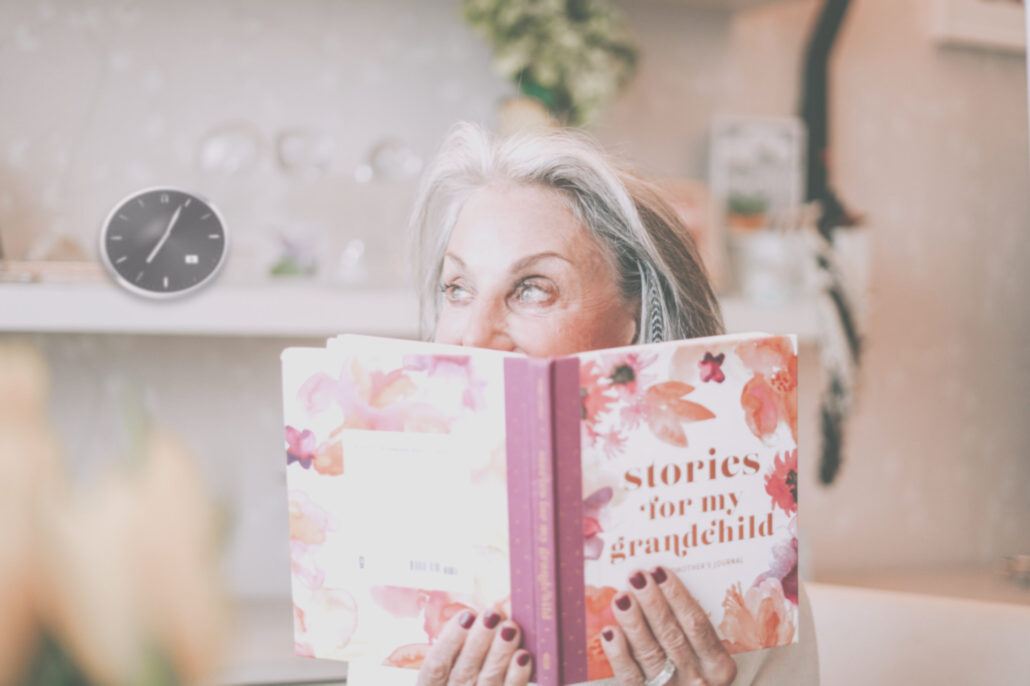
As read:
**7:04**
